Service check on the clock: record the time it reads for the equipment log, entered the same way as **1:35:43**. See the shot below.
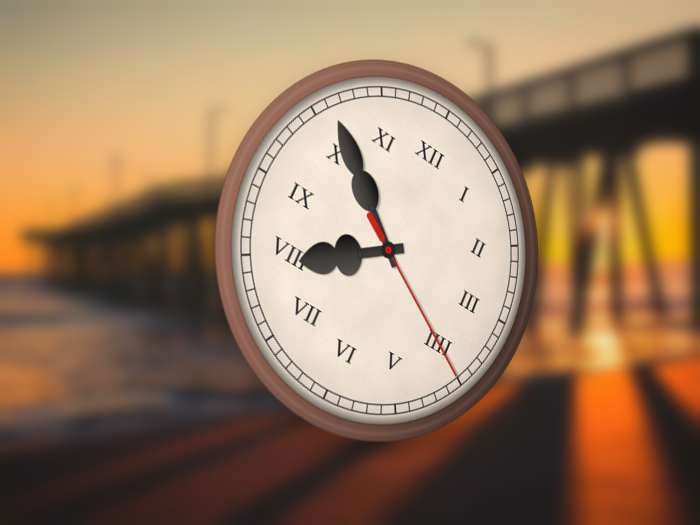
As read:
**7:51:20**
